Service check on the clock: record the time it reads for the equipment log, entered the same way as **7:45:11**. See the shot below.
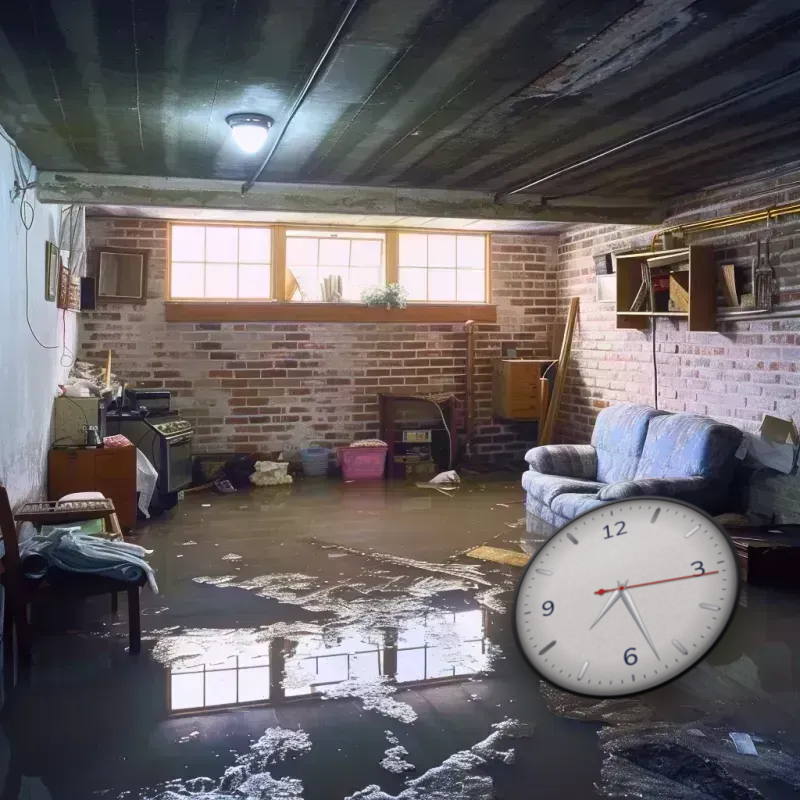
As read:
**7:27:16**
